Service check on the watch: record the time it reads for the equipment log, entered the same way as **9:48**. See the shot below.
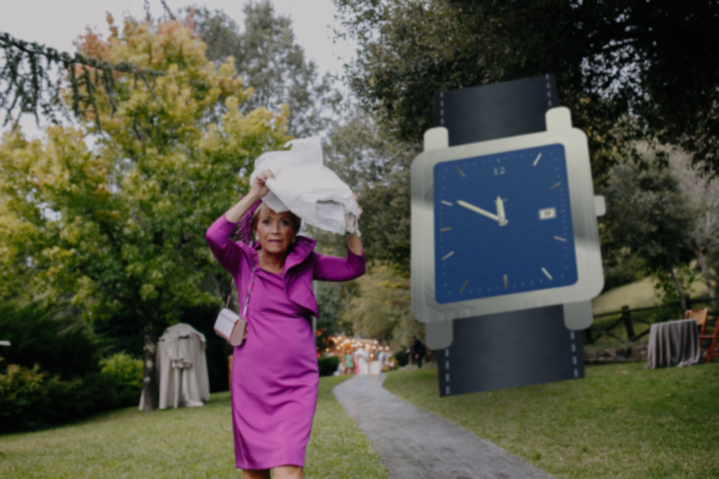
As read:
**11:51**
